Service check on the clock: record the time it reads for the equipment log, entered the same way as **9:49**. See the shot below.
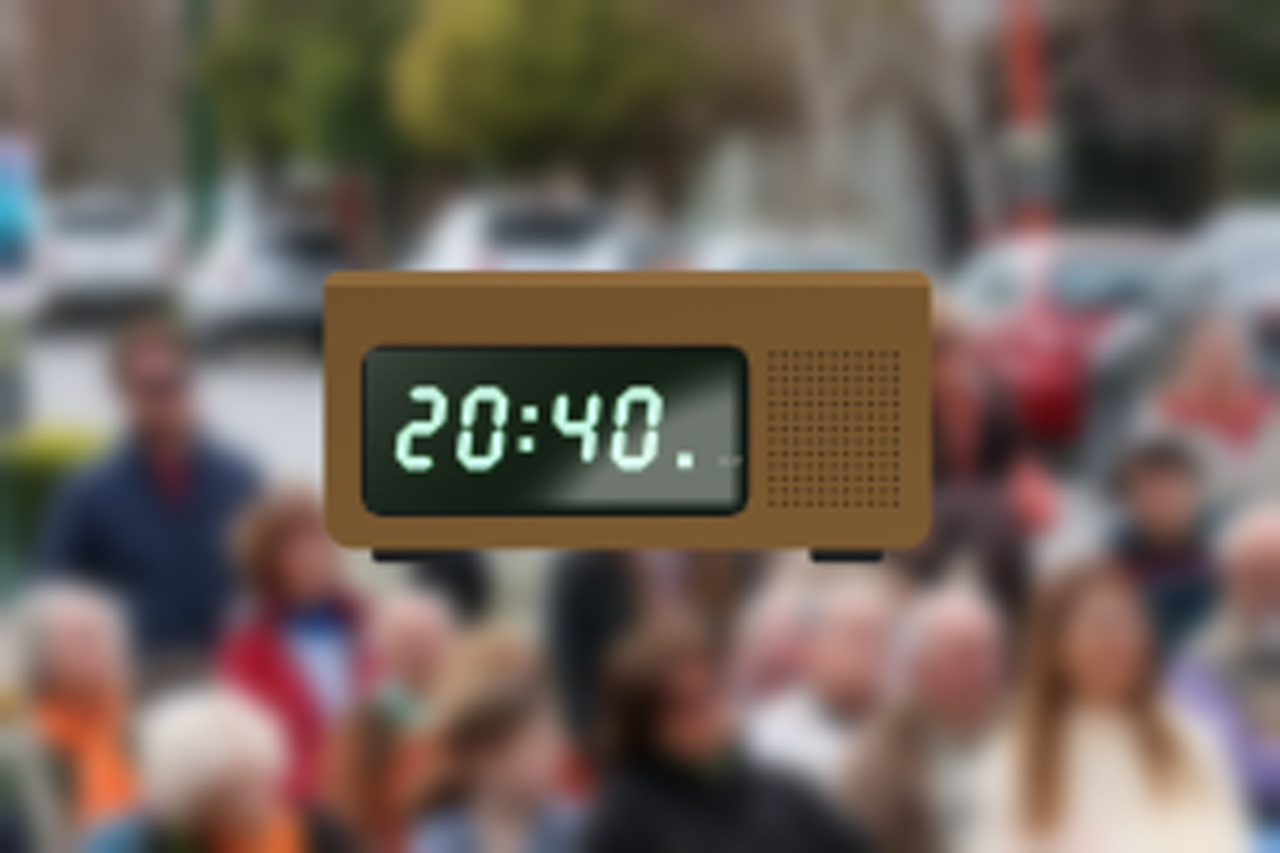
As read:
**20:40**
